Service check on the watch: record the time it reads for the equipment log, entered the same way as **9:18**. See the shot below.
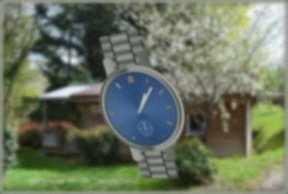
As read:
**1:07**
